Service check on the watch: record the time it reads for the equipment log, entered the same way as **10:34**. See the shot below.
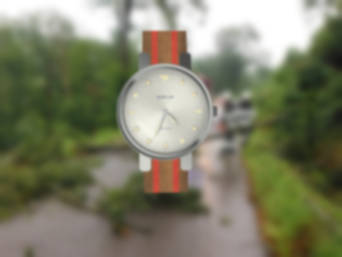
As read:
**4:34**
